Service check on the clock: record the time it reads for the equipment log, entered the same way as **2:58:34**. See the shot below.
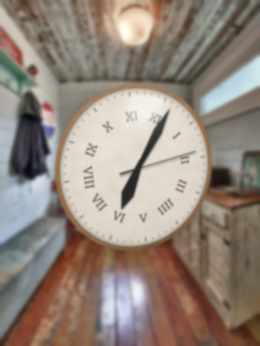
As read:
**6:01:09**
